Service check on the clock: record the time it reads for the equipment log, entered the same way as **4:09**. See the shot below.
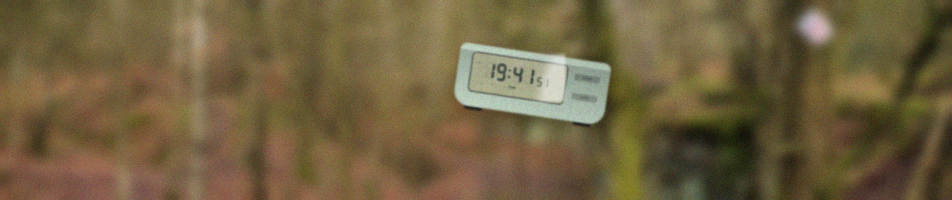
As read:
**19:41**
